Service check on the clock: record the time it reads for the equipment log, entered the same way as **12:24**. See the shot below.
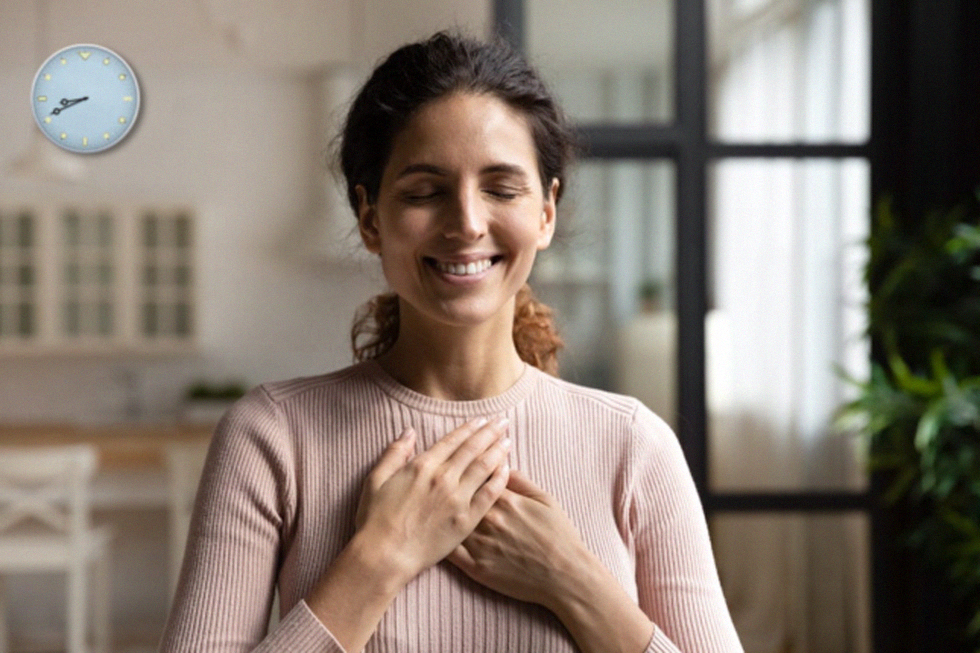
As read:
**8:41**
